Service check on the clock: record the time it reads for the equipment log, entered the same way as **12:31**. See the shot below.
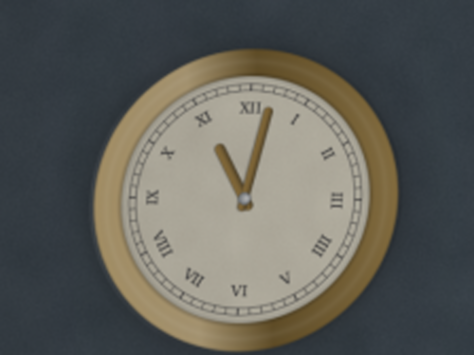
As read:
**11:02**
